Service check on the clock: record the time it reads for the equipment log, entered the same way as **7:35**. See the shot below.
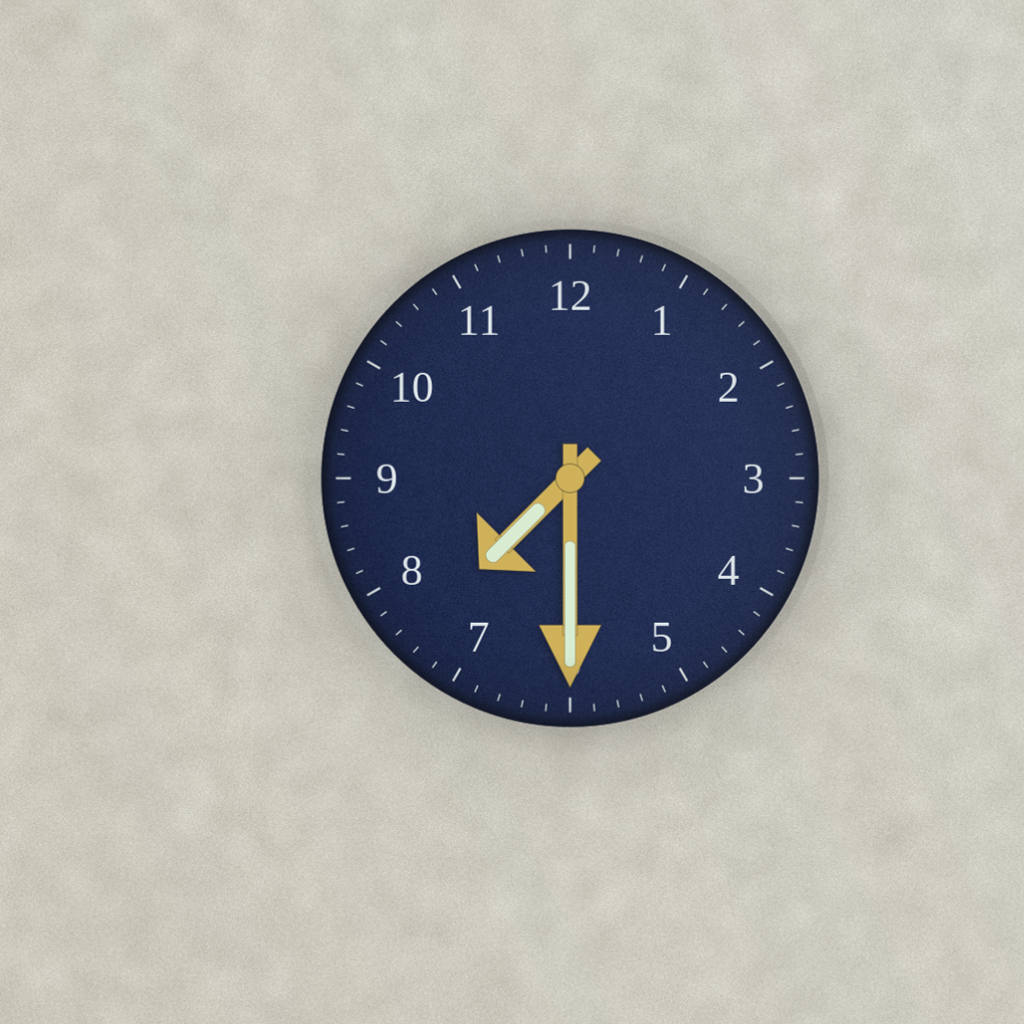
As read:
**7:30**
